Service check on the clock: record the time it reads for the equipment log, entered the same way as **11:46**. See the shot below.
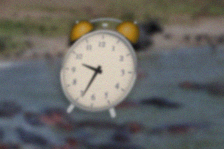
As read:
**9:34**
